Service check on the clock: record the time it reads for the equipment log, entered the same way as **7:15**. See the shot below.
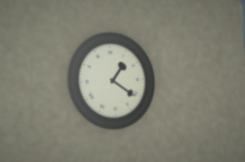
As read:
**1:21**
